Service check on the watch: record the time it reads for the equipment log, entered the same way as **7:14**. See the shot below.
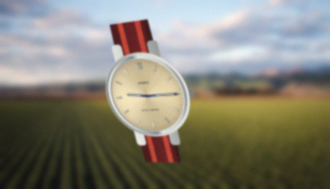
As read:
**9:15**
